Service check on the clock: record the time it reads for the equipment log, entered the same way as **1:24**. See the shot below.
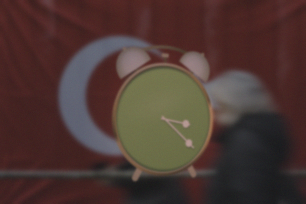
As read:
**3:22**
